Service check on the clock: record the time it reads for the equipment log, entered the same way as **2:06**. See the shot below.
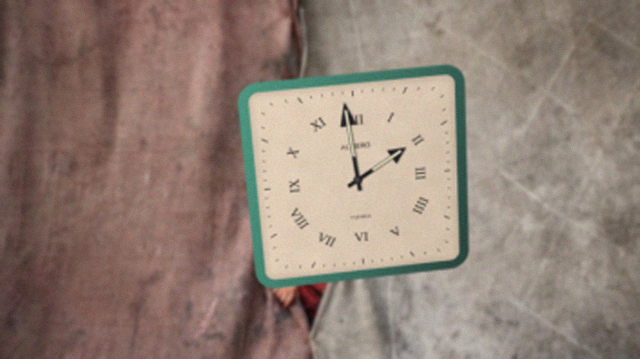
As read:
**1:59**
